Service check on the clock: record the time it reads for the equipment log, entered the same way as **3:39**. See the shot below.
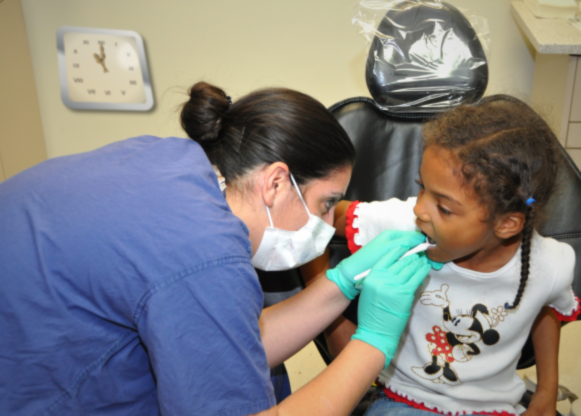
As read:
**11:00**
